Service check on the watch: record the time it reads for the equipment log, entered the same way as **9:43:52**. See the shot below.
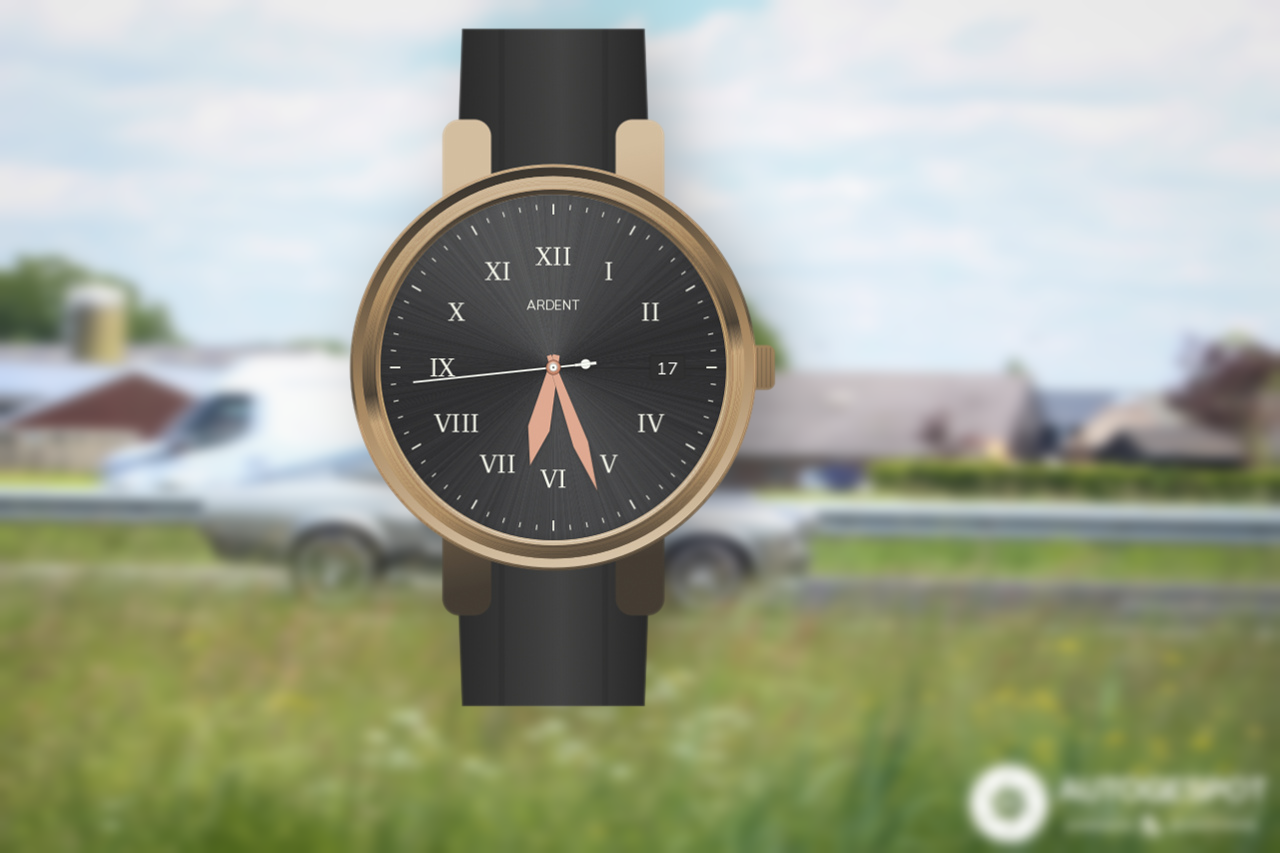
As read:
**6:26:44**
